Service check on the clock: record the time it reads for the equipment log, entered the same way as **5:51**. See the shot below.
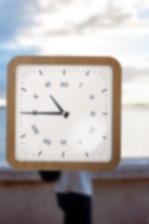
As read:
**10:45**
